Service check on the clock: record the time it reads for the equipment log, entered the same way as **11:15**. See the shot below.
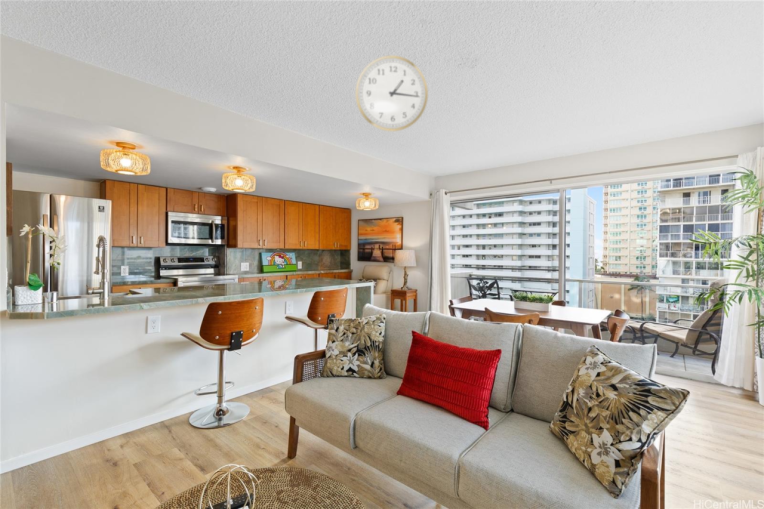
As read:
**1:16**
